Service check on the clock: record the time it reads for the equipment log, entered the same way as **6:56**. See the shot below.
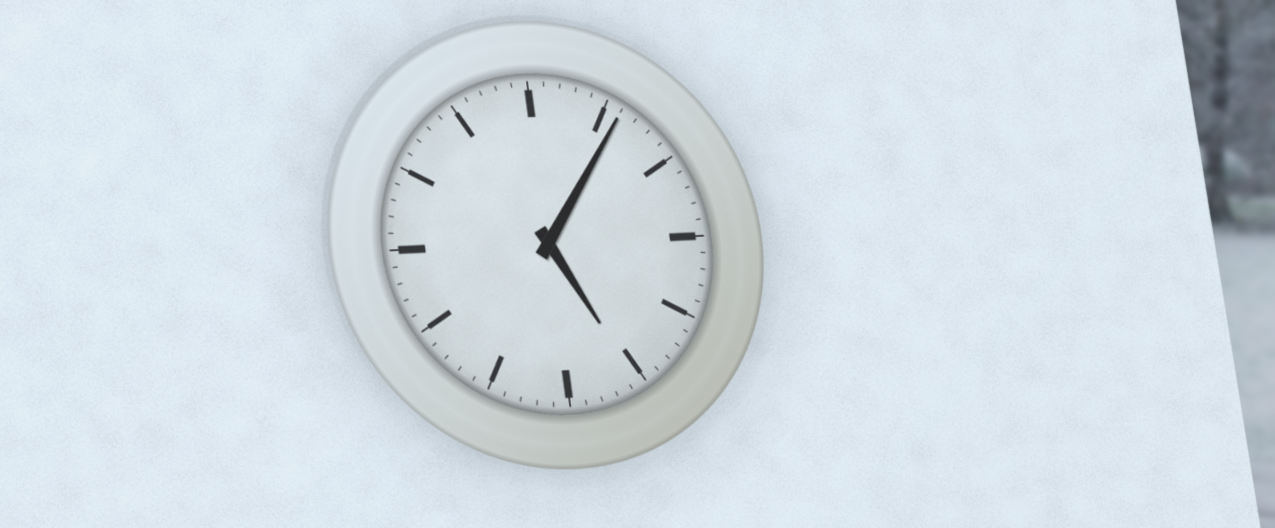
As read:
**5:06**
